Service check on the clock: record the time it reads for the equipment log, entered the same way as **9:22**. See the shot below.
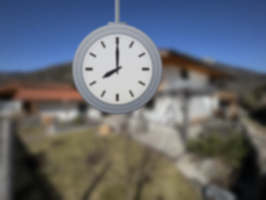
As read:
**8:00**
